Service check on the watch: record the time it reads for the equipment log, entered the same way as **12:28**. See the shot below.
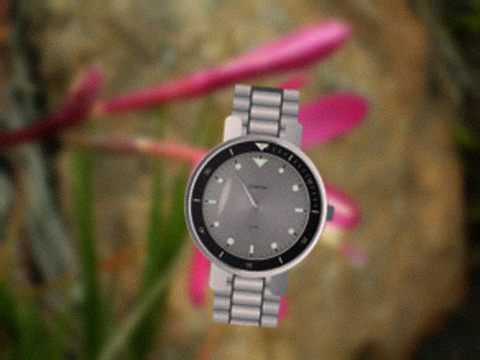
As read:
**10:54**
